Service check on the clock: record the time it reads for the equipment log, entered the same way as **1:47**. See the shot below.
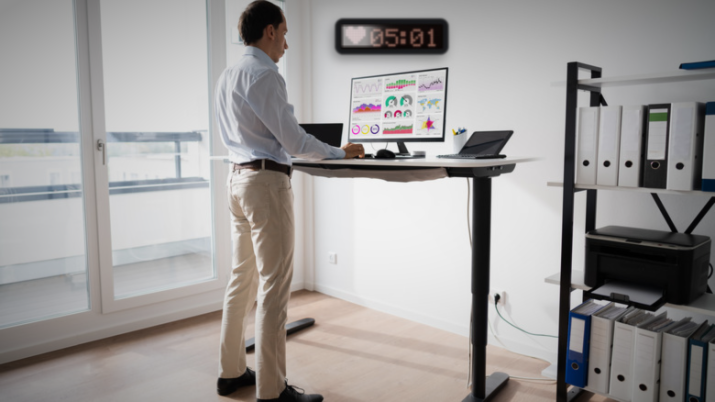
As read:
**5:01**
